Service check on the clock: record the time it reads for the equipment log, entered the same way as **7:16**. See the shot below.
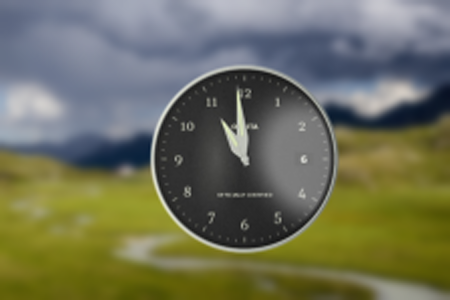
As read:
**10:59**
